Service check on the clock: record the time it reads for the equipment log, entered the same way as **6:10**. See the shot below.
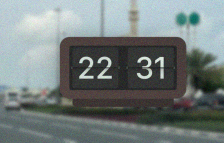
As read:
**22:31**
